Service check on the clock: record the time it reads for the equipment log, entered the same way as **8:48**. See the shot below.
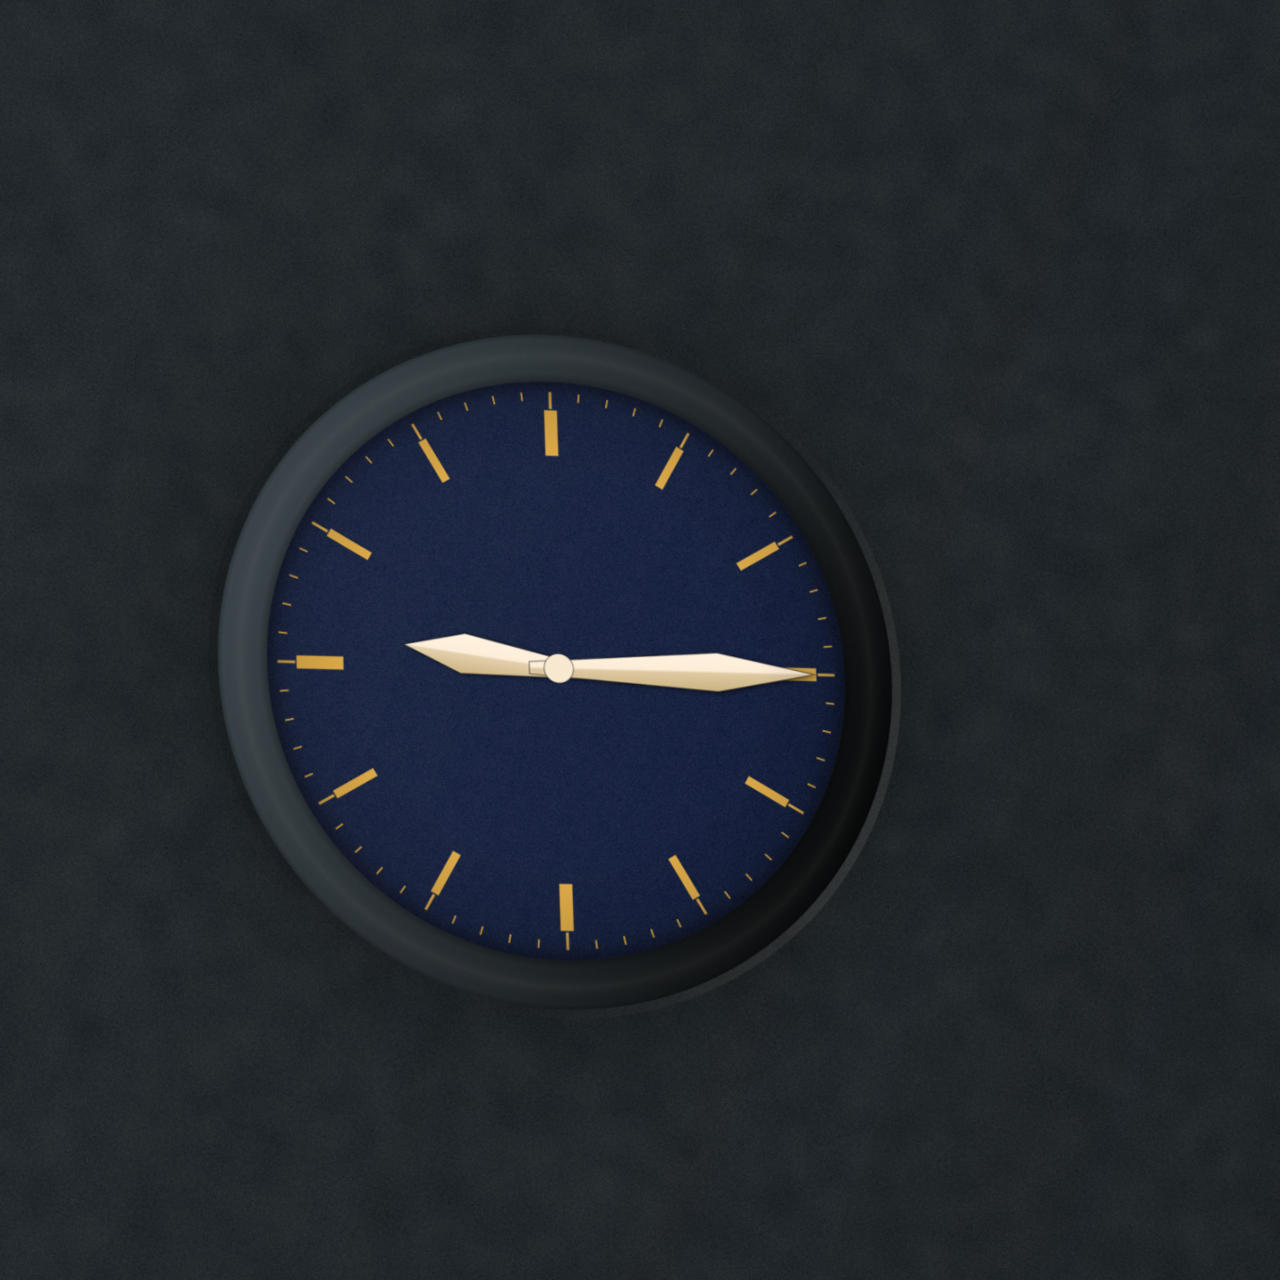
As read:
**9:15**
